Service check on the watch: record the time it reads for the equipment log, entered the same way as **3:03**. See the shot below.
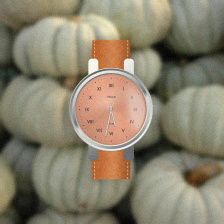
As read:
**5:32**
